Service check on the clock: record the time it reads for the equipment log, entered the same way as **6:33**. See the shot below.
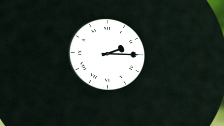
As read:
**2:15**
